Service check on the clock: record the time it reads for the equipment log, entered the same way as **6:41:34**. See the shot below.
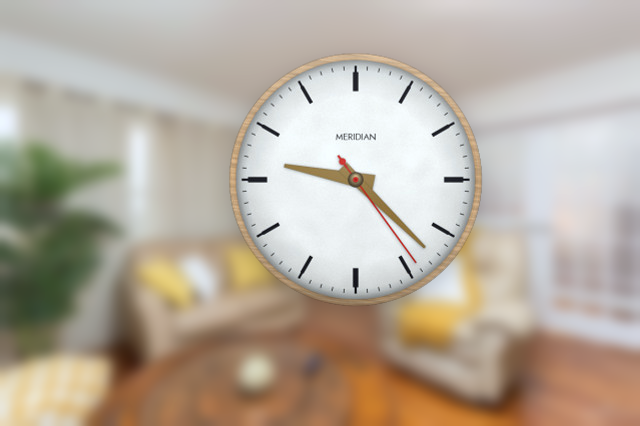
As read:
**9:22:24**
